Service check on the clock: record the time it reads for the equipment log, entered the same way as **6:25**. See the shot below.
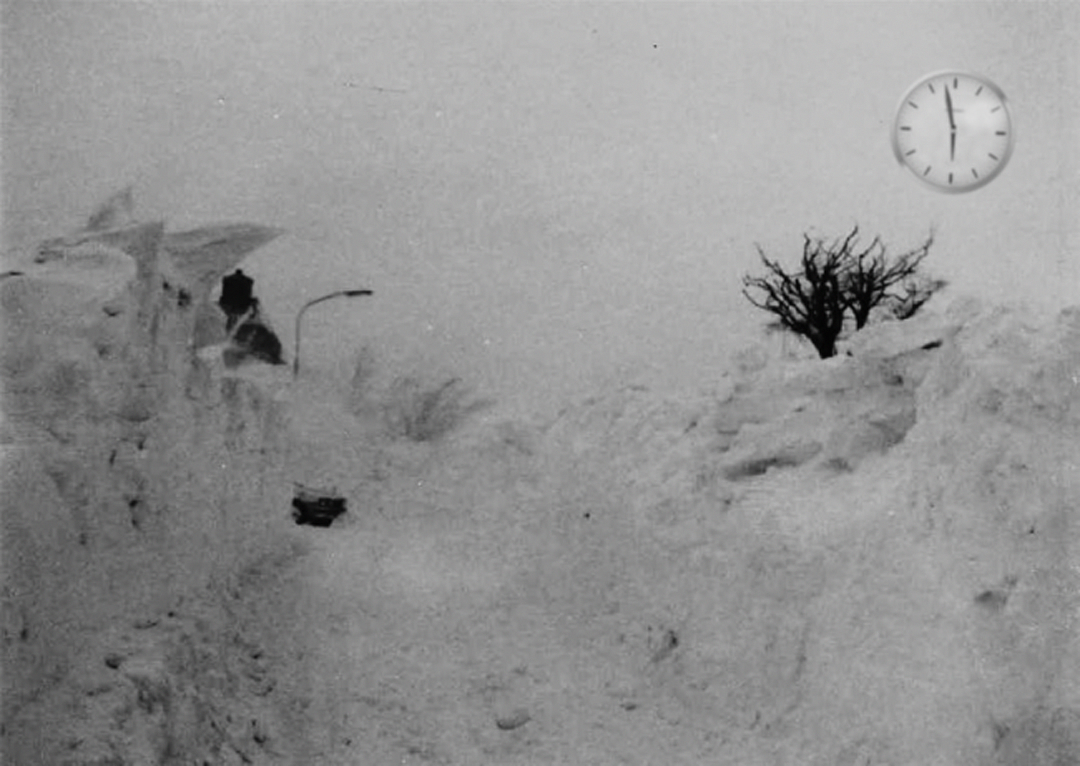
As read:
**5:58**
